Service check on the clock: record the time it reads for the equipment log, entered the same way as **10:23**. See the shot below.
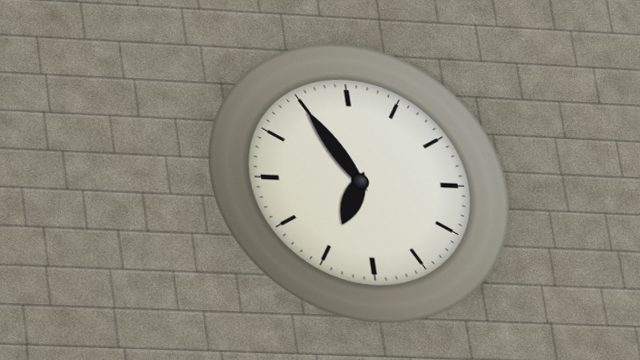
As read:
**6:55**
